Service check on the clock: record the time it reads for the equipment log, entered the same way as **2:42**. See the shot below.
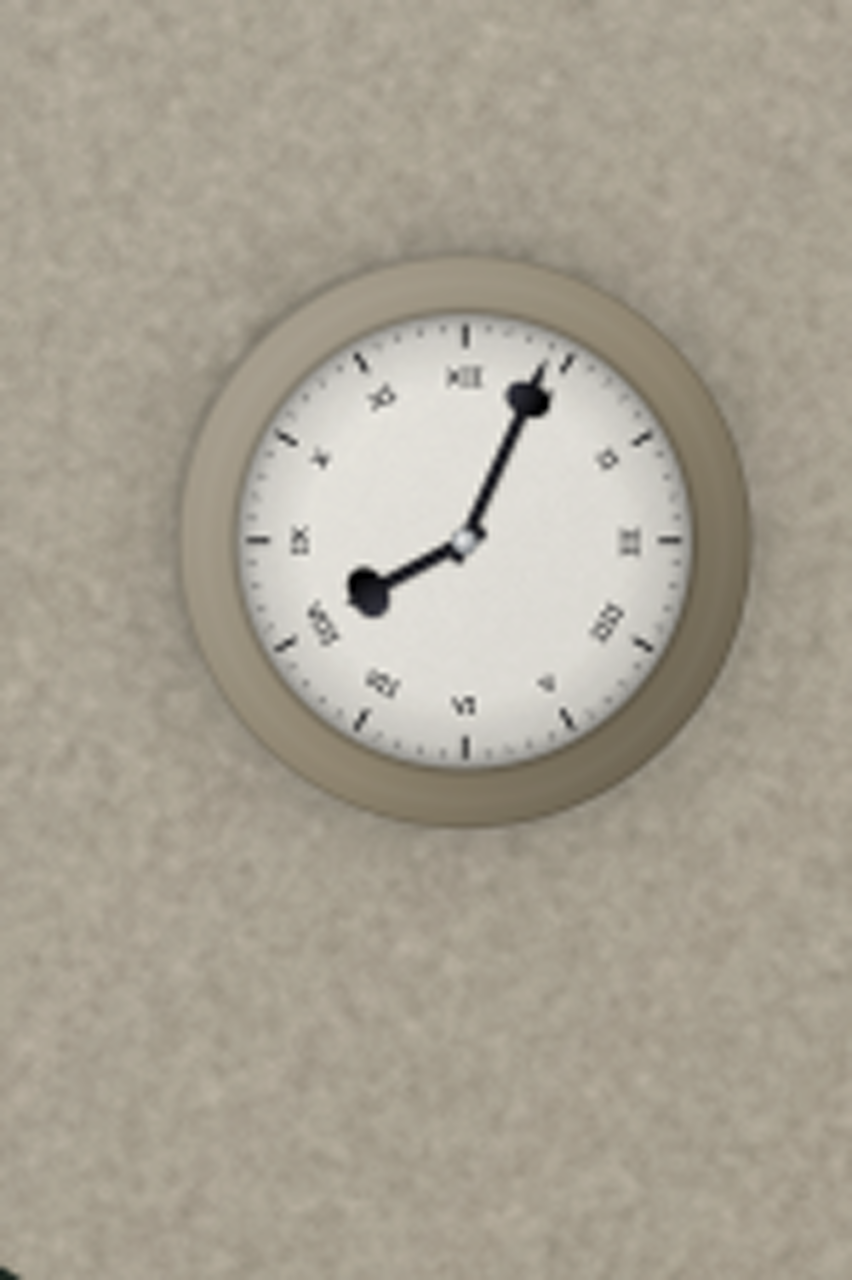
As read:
**8:04**
